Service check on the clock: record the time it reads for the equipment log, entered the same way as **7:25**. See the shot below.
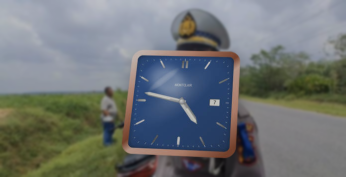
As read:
**4:47**
